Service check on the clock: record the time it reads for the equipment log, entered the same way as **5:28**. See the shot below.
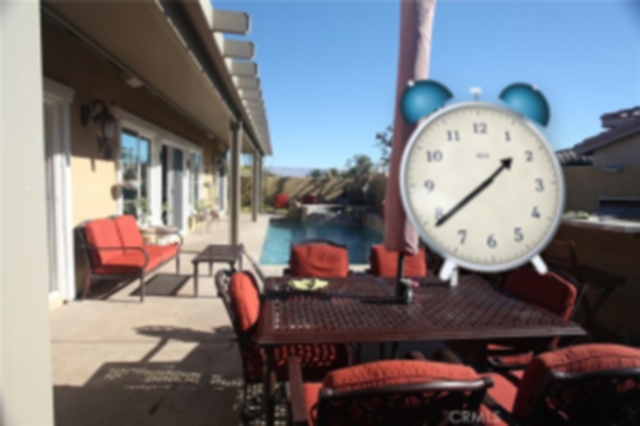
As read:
**1:39**
